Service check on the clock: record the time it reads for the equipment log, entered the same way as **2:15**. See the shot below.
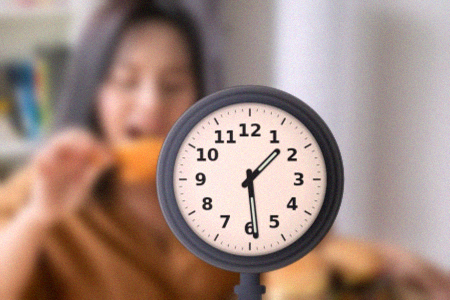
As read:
**1:29**
